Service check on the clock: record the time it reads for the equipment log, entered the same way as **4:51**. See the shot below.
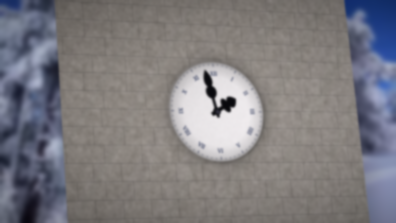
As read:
**1:58**
